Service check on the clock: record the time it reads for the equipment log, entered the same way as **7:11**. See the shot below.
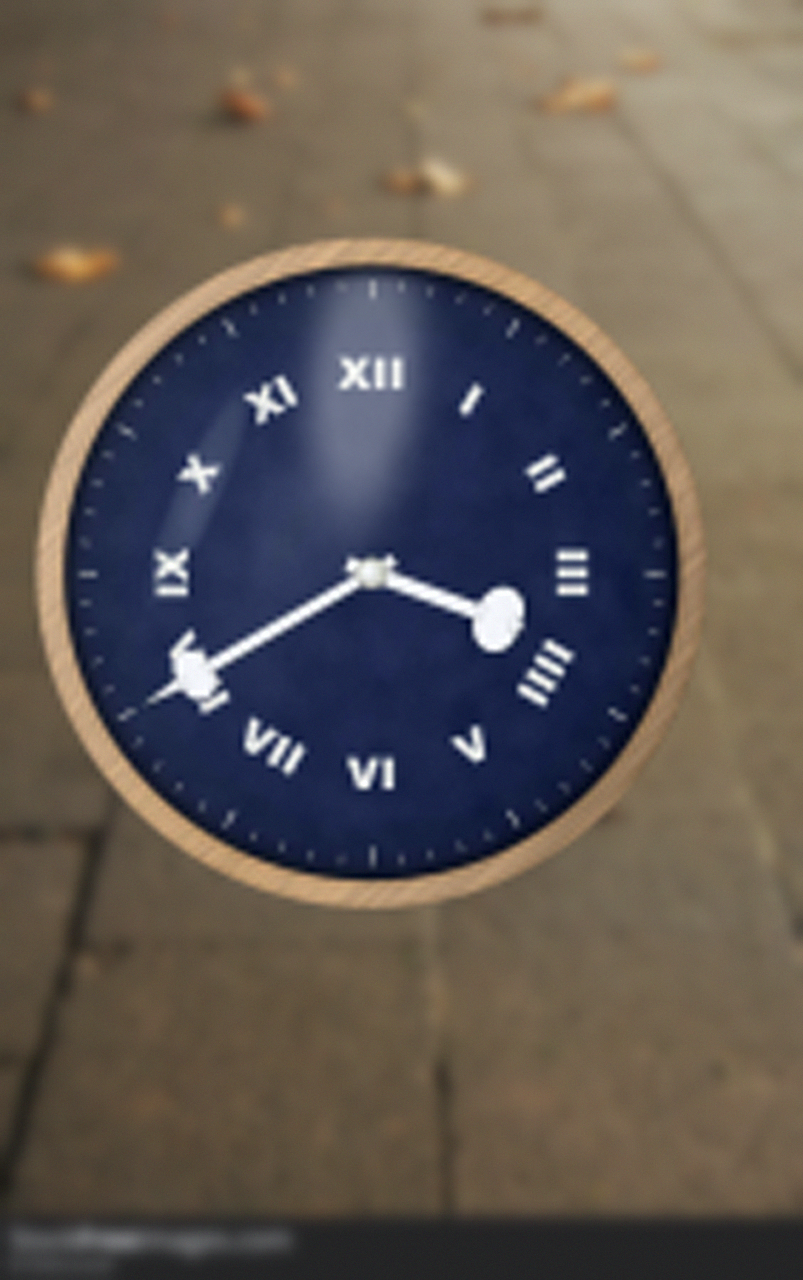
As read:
**3:40**
